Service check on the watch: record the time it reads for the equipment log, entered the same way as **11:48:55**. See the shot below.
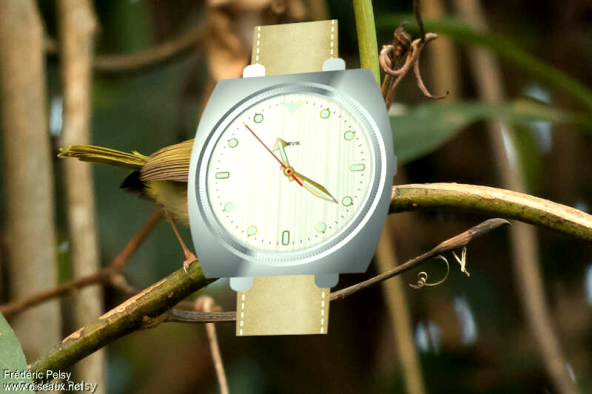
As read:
**11:20:53**
